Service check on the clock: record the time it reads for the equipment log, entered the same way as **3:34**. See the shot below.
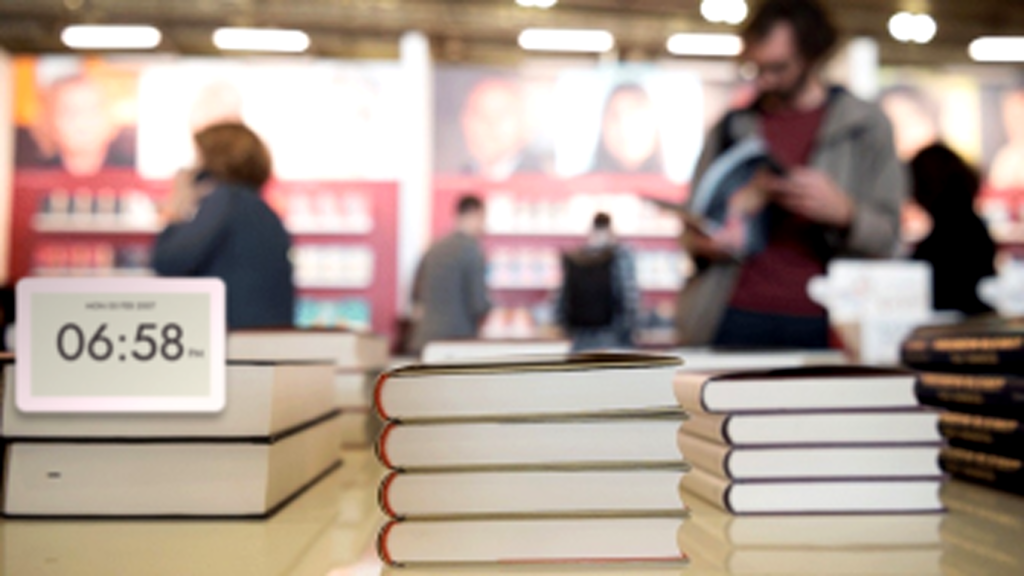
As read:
**6:58**
